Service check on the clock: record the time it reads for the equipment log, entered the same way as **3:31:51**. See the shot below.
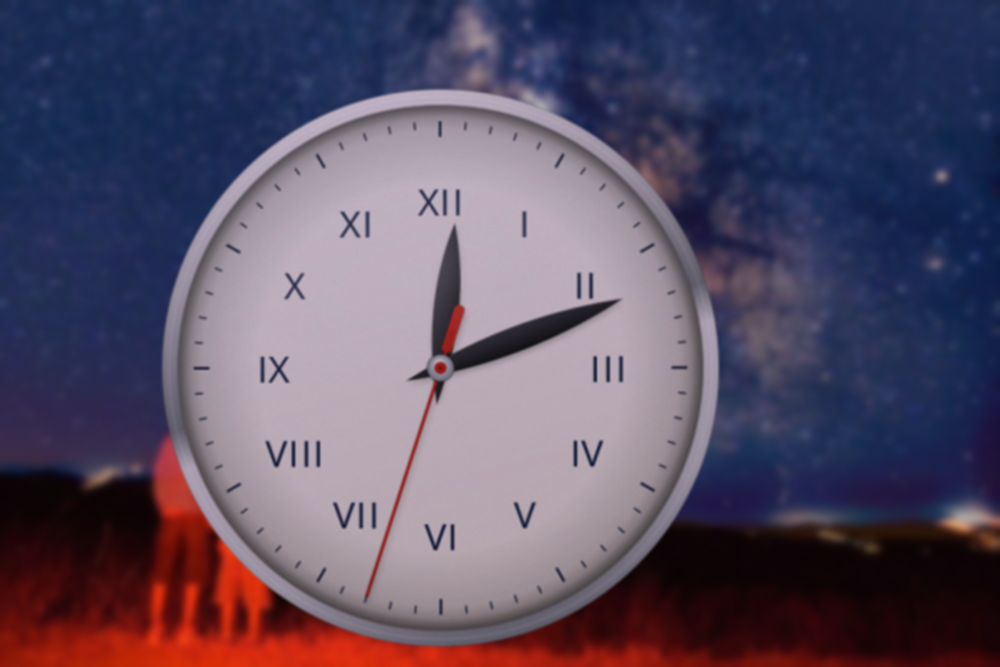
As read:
**12:11:33**
